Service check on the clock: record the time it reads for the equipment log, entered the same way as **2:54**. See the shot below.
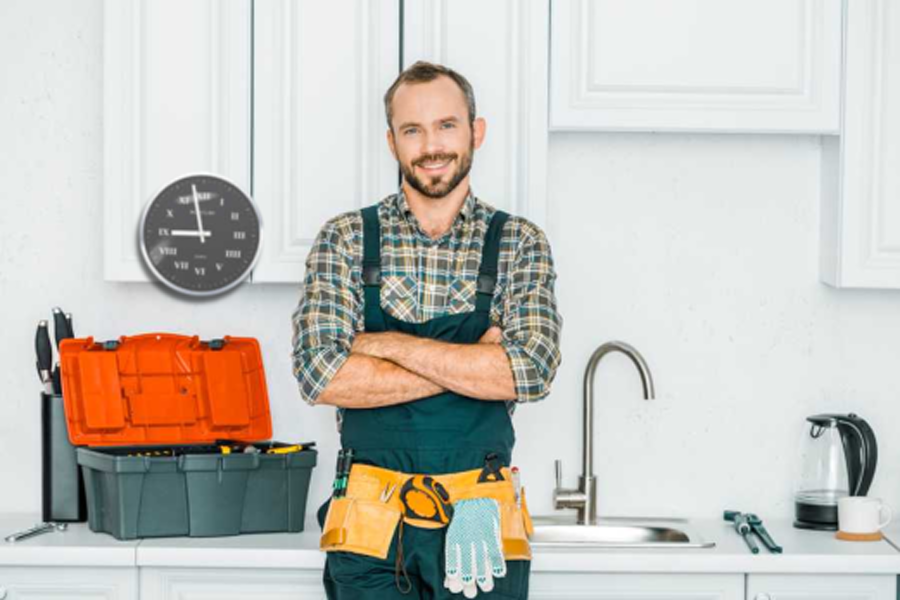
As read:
**8:58**
